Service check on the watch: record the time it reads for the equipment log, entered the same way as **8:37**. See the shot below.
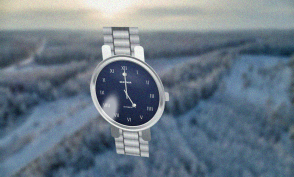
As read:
**5:00**
